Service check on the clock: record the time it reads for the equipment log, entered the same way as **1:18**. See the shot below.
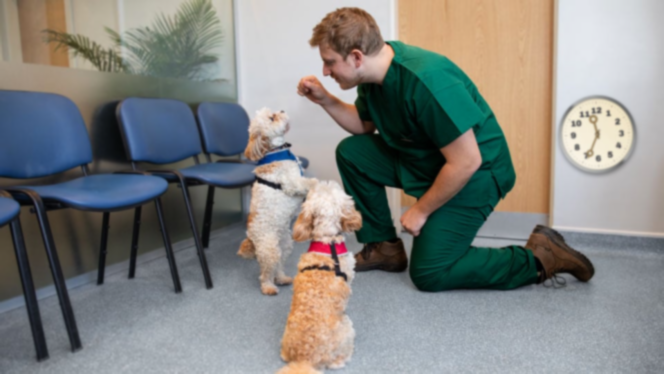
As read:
**11:34**
